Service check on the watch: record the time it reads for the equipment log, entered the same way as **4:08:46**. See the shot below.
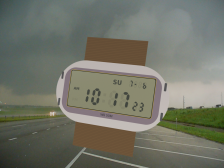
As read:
**10:17:23**
